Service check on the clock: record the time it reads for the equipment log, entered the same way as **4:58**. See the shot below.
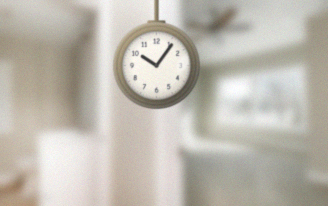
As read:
**10:06**
